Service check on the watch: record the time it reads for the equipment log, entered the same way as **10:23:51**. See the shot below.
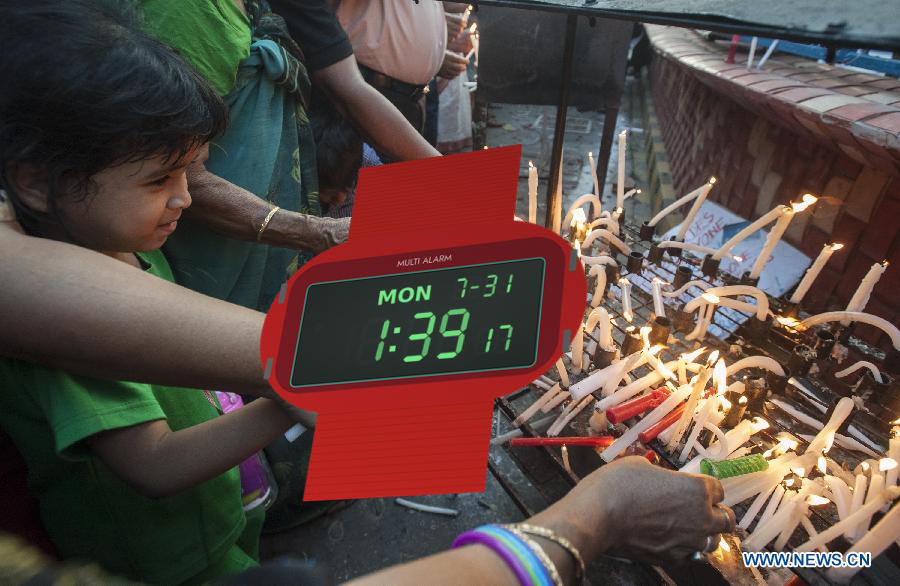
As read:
**1:39:17**
